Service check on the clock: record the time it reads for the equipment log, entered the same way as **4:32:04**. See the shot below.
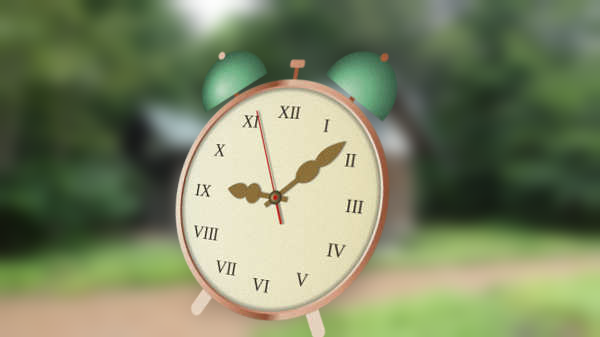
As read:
**9:07:56**
